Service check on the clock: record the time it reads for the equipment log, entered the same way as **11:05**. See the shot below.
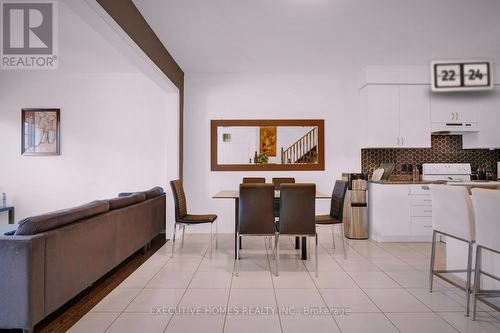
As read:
**22:24**
